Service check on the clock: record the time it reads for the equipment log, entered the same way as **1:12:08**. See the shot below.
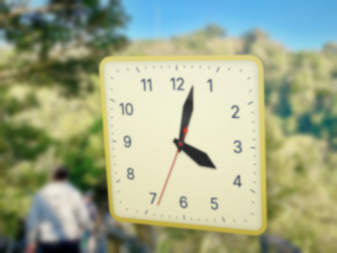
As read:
**4:02:34**
